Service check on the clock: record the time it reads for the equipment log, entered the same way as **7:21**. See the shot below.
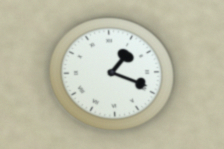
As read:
**1:19**
